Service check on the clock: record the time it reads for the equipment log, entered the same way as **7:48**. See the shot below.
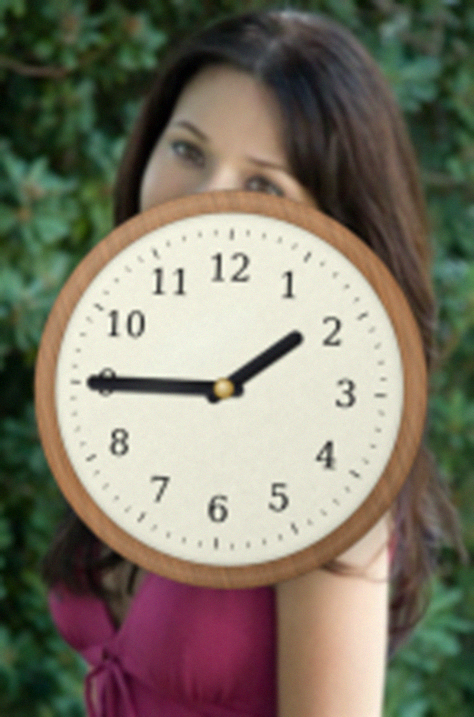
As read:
**1:45**
